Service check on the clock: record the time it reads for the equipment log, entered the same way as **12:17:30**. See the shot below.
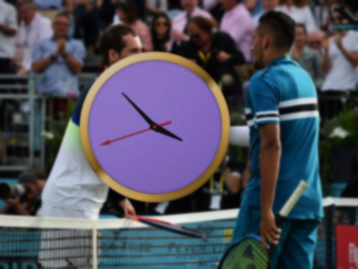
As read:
**3:52:42**
